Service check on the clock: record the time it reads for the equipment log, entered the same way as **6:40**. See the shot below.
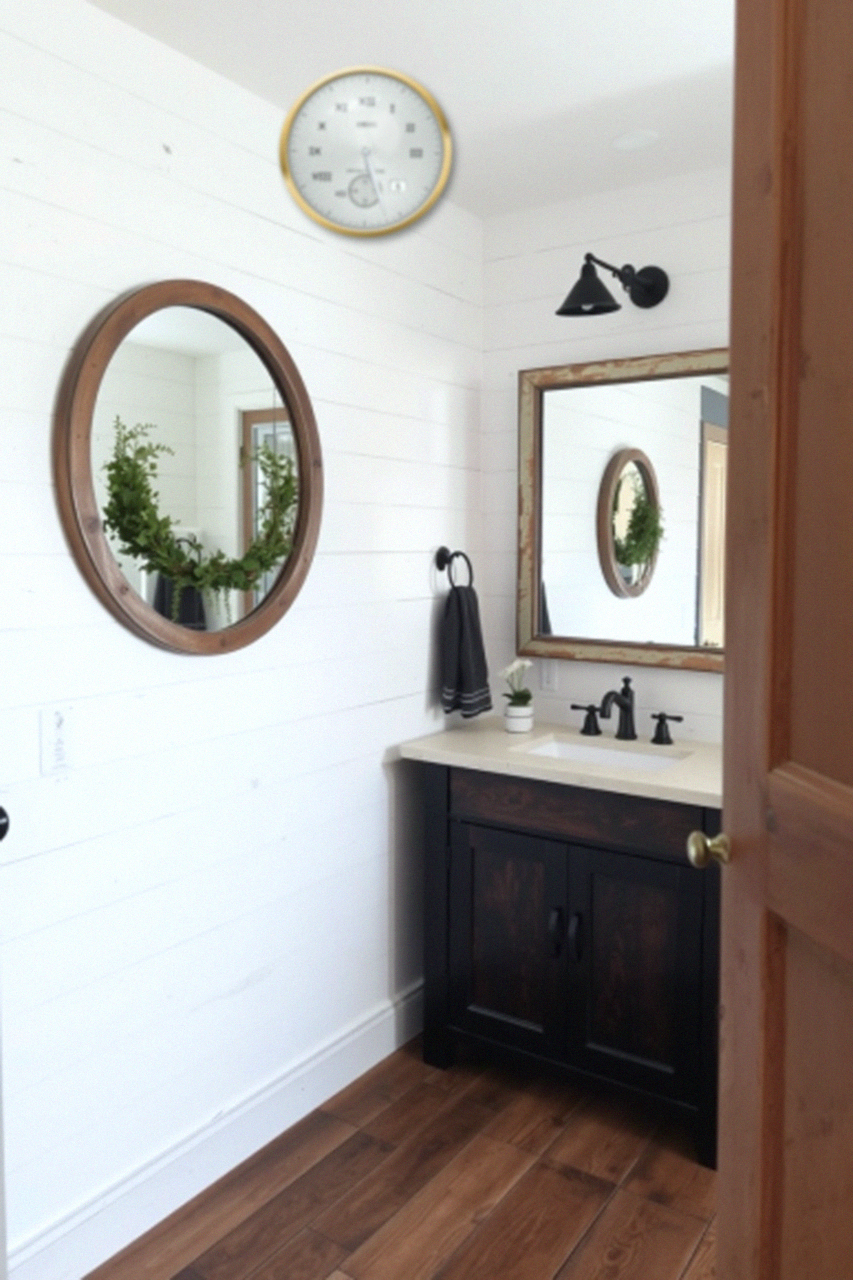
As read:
**5:27**
